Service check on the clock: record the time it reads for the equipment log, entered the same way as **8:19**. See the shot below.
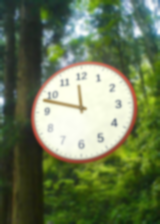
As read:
**11:48**
